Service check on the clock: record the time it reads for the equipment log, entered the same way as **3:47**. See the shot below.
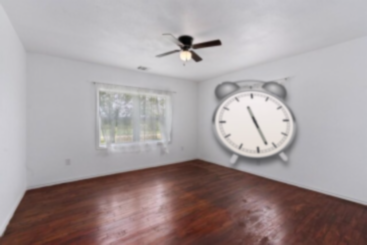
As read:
**11:27**
